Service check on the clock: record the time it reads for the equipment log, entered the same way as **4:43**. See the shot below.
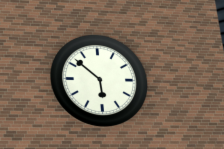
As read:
**5:52**
